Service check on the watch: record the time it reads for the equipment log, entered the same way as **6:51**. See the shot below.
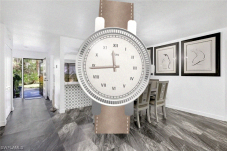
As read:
**11:44**
